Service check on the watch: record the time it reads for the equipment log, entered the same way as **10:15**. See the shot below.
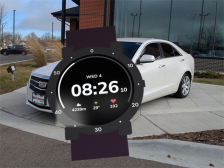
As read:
**8:26**
